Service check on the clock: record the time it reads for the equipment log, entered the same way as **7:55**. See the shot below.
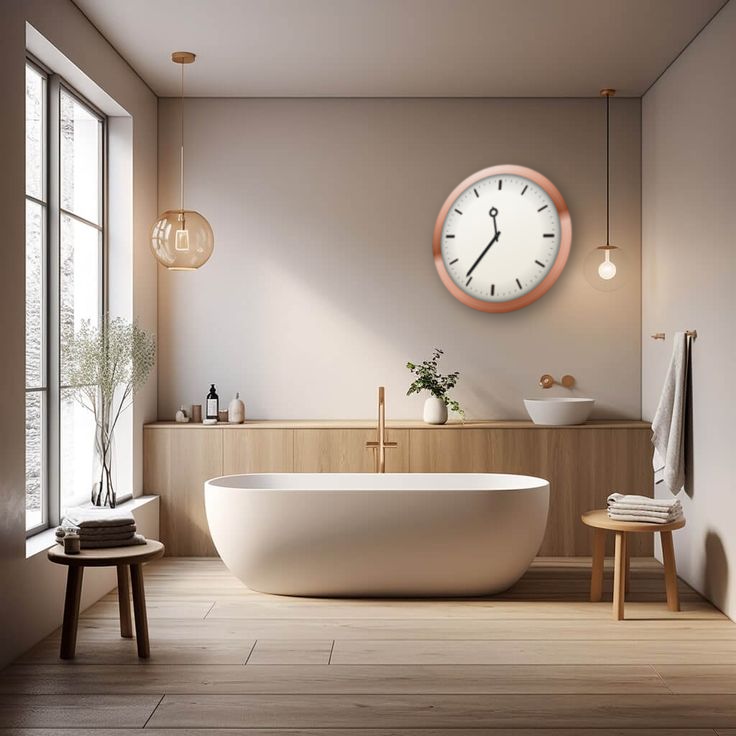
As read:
**11:36**
